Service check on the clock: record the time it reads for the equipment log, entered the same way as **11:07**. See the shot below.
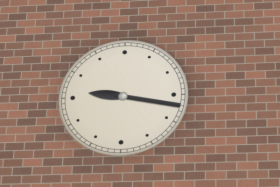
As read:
**9:17**
